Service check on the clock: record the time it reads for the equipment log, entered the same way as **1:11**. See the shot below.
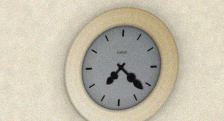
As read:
**7:22**
